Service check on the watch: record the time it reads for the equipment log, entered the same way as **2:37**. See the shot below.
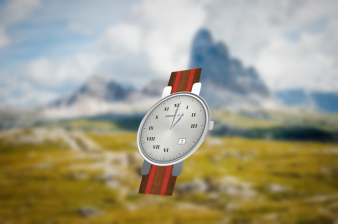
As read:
**1:01**
